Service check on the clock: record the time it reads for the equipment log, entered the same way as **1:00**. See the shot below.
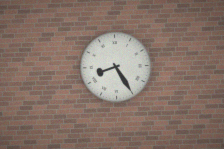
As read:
**8:25**
